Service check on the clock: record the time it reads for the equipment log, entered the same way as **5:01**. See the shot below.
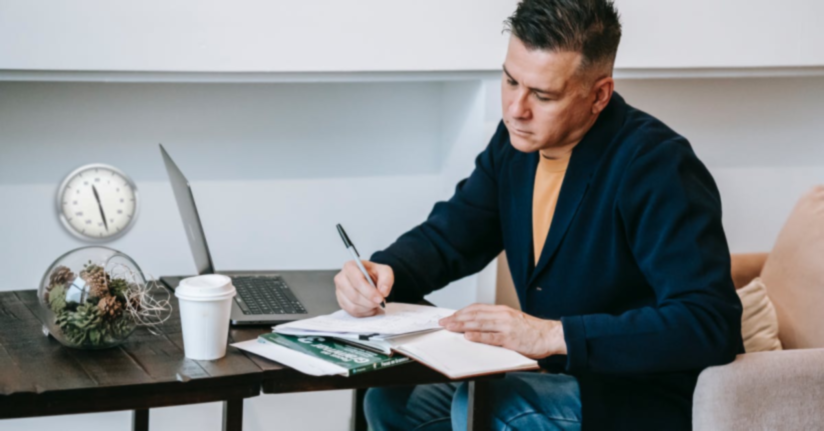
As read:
**11:28**
